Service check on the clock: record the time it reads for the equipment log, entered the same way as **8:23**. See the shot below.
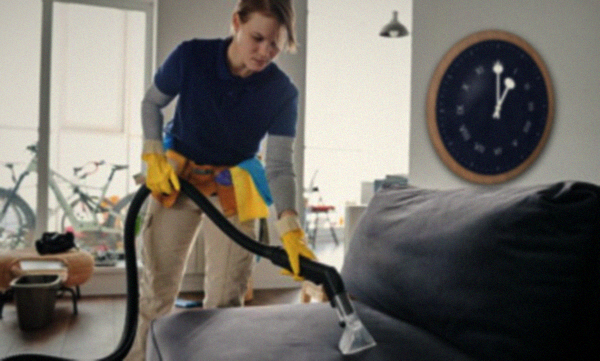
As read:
**1:00**
